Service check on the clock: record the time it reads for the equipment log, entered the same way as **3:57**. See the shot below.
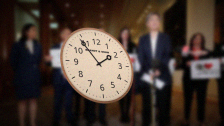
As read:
**1:54**
